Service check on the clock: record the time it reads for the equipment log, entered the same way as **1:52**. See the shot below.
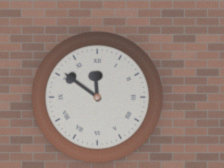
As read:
**11:51**
